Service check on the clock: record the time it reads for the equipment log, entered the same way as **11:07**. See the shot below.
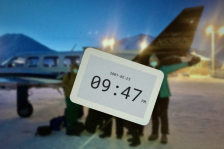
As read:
**9:47**
